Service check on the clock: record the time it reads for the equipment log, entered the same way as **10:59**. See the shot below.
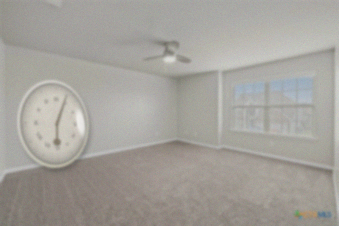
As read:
**6:04**
